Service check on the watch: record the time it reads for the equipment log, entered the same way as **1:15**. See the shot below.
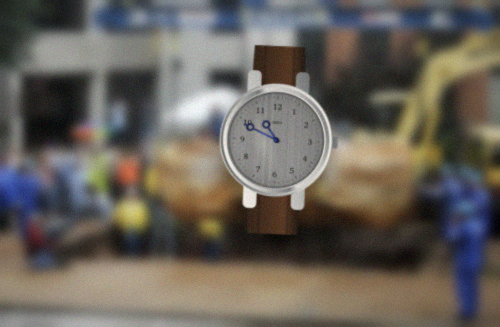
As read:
**10:49**
